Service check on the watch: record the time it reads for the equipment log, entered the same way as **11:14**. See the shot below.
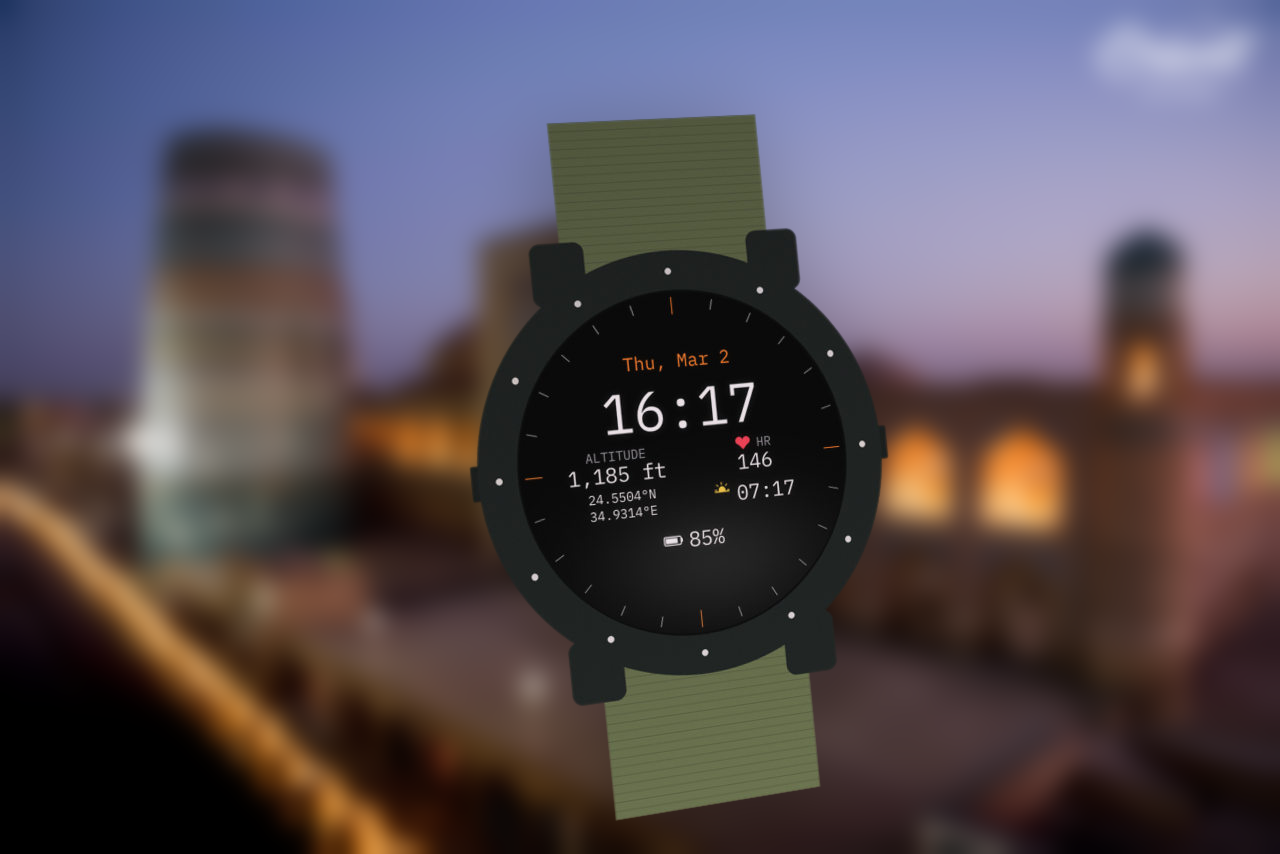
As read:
**16:17**
